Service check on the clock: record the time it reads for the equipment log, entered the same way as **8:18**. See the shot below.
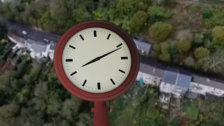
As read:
**8:11**
